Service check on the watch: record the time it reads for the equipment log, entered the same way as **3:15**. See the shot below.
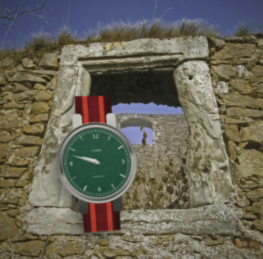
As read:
**9:48**
